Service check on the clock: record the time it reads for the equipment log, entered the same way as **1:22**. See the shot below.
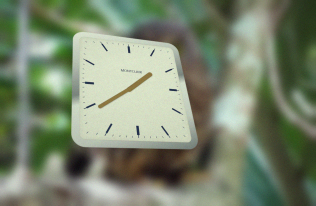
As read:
**1:39**
